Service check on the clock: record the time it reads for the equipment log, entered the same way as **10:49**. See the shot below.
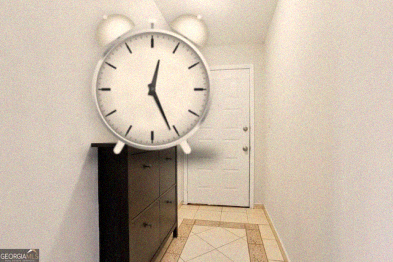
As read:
**12:26**
